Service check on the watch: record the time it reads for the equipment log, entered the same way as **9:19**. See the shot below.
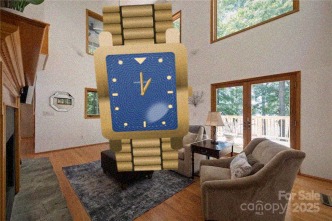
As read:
**1:00**
